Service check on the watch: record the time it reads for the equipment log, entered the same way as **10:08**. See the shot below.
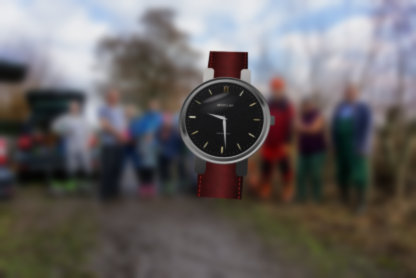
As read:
**9:29**
